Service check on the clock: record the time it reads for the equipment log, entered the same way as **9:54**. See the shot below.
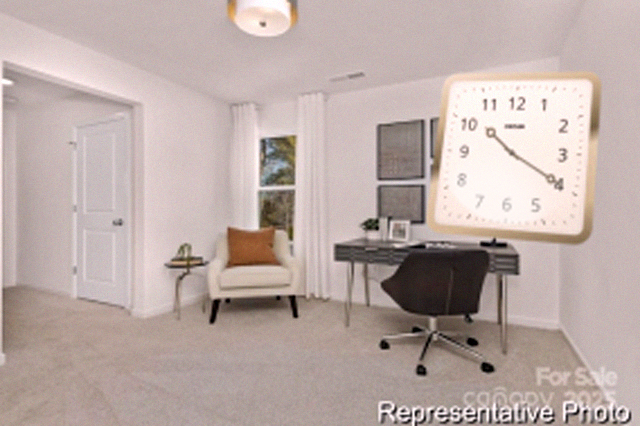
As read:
**10:20**
